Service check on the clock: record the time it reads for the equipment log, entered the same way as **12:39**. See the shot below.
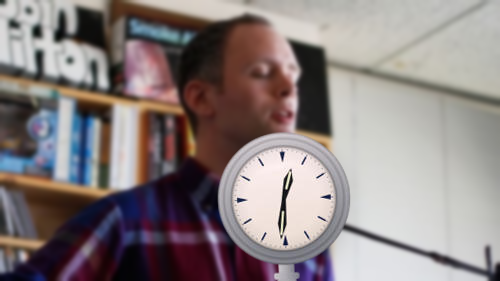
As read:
**12:31**
